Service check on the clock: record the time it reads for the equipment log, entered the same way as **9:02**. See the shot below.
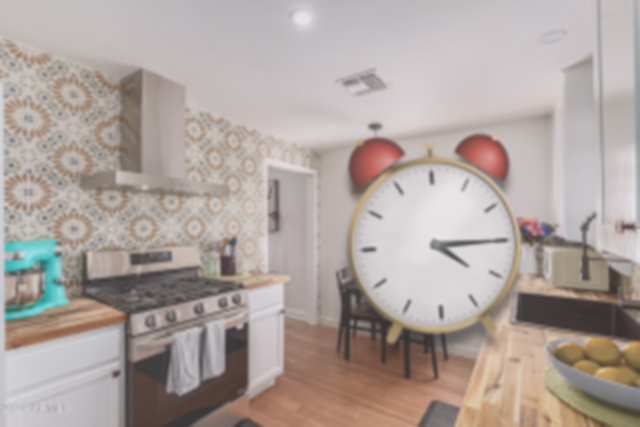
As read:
**4:15**
